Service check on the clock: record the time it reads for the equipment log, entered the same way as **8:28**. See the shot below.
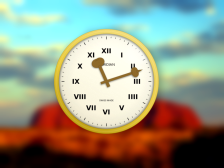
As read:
**11:12**
